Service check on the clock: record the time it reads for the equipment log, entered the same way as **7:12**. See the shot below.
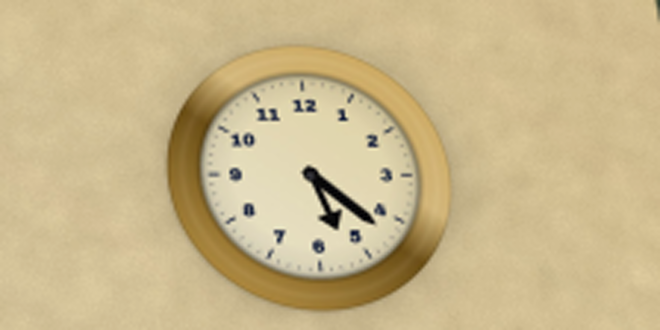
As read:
**5:22**
